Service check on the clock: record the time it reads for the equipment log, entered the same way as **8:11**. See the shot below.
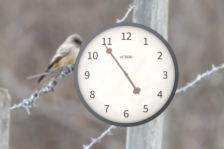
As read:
**4:54**
